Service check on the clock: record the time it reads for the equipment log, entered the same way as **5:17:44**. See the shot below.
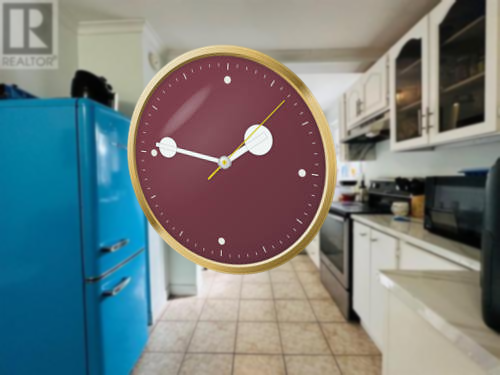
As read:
**1:46:07**
